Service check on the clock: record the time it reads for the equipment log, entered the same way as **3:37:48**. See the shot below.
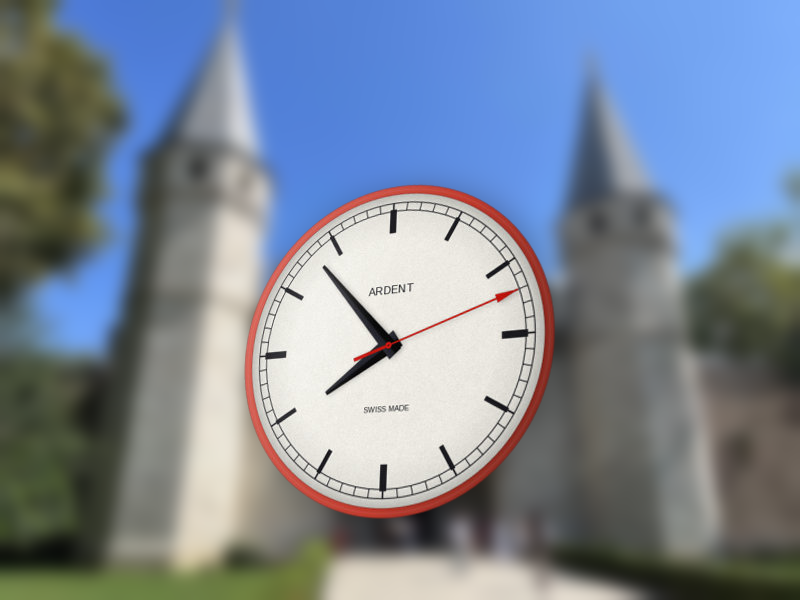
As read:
**7:53:12**
